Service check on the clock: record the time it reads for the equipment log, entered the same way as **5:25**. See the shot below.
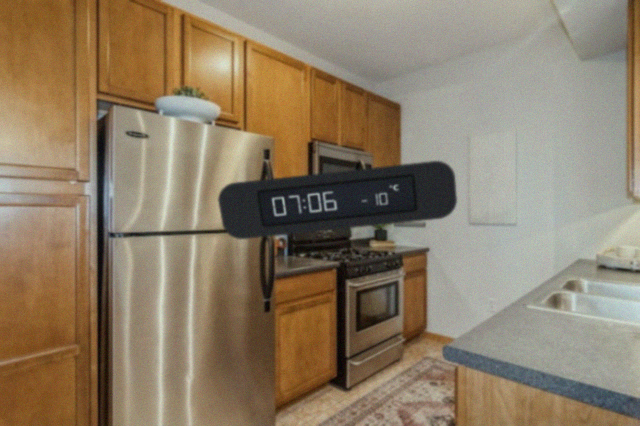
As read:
**7:06**
